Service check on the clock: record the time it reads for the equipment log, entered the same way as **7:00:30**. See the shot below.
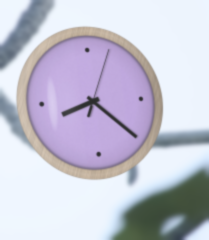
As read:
**8:22:04**
